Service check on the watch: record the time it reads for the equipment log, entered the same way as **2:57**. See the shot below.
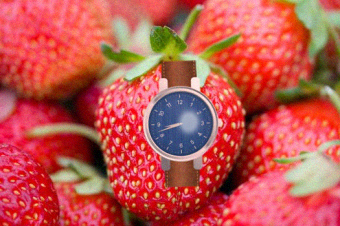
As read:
**8:42**
